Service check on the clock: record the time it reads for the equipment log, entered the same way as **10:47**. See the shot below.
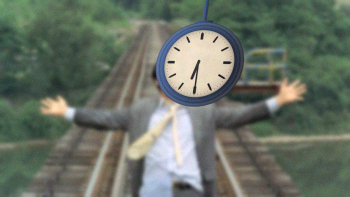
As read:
**6:30**
